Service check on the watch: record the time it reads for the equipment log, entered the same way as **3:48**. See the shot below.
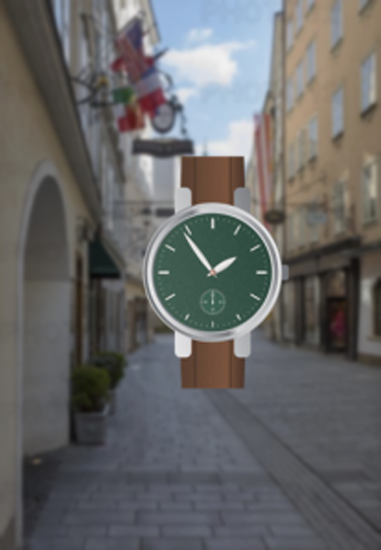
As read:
**1:54**
